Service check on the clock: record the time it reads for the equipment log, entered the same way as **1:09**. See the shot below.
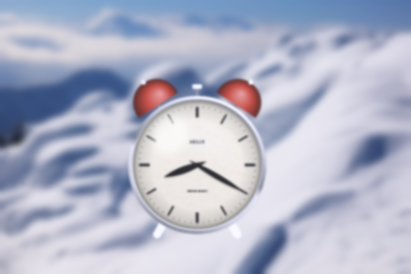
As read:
**8:20**
